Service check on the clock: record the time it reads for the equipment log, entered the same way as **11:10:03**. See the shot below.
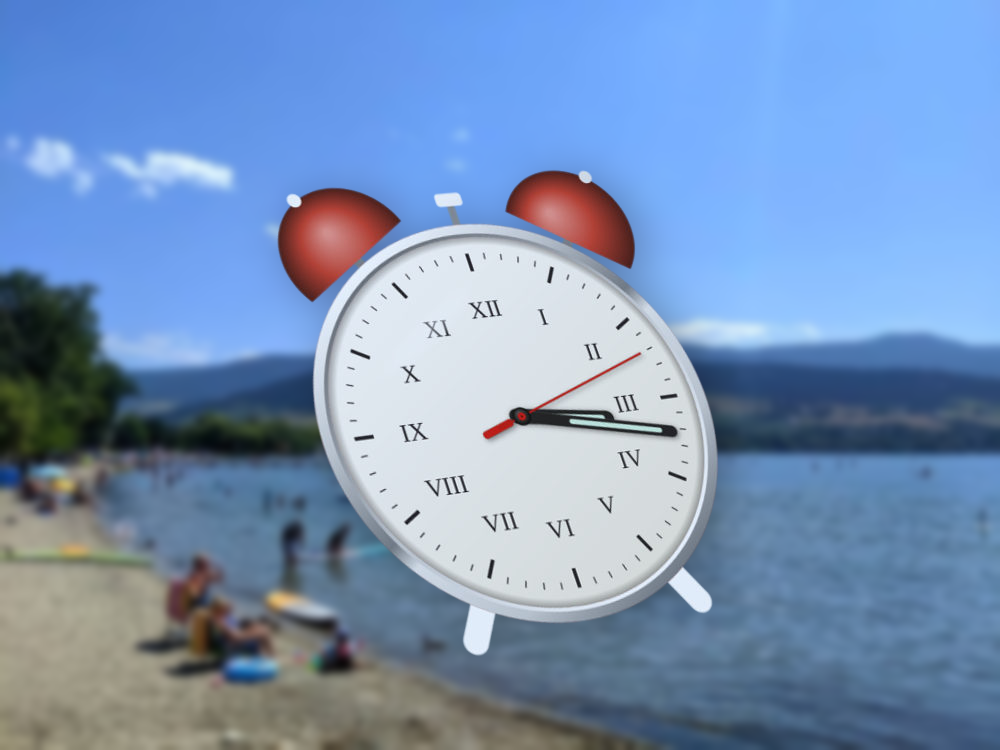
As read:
**3:17:12**
